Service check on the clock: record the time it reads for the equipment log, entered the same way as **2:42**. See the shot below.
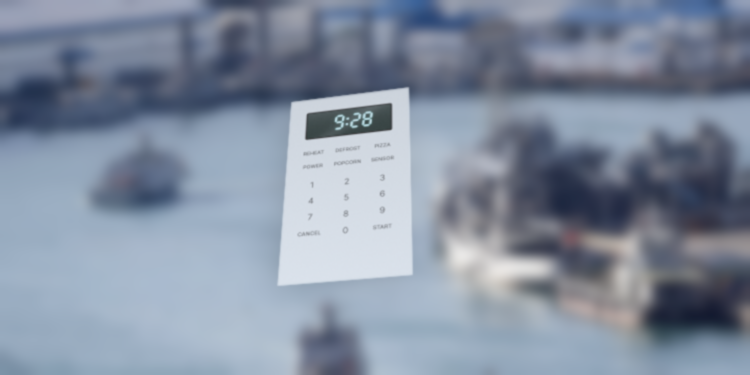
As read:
**9:28**
